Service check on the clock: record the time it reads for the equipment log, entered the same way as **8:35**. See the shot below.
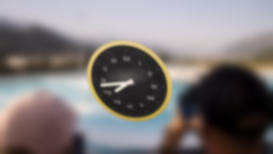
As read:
**7:43**
